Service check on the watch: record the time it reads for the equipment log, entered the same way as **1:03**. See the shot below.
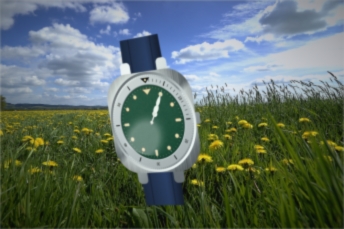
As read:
**1:05**
